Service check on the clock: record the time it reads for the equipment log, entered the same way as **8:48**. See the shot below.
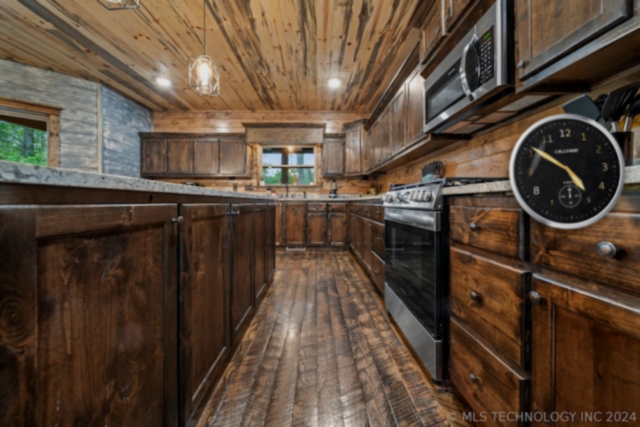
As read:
**4:51**
